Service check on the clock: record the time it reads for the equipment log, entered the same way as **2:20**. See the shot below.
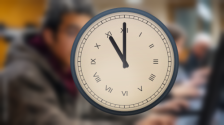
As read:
**11:00**
